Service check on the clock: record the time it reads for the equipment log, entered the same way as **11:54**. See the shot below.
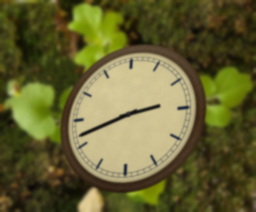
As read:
**2:42**
